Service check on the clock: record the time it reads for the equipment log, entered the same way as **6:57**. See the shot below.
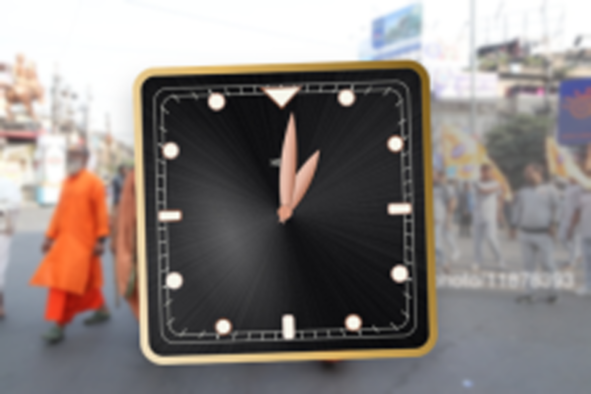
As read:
**1:01**
